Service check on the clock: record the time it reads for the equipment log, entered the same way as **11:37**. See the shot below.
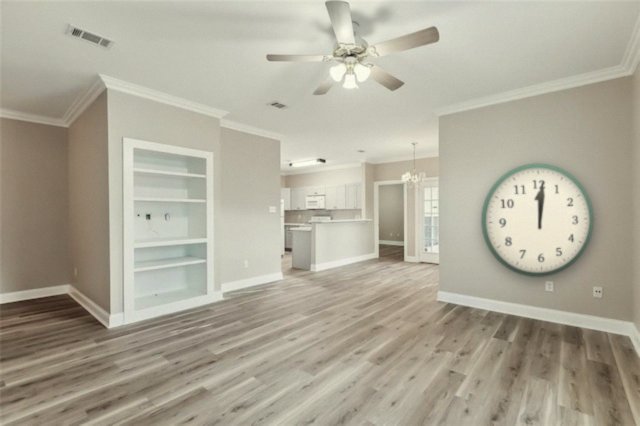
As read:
**12:01**
